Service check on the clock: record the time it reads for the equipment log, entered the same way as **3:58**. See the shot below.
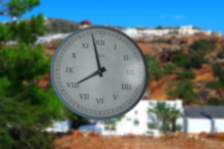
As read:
**7:58**
